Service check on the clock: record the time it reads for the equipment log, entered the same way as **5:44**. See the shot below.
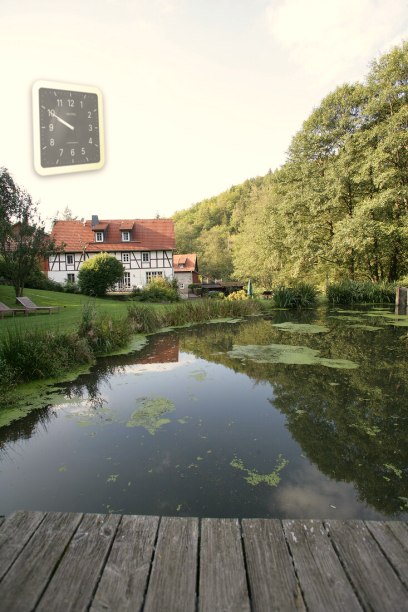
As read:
**9:50**
